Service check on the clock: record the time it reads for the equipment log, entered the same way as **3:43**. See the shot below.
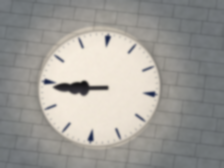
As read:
**8:44**
